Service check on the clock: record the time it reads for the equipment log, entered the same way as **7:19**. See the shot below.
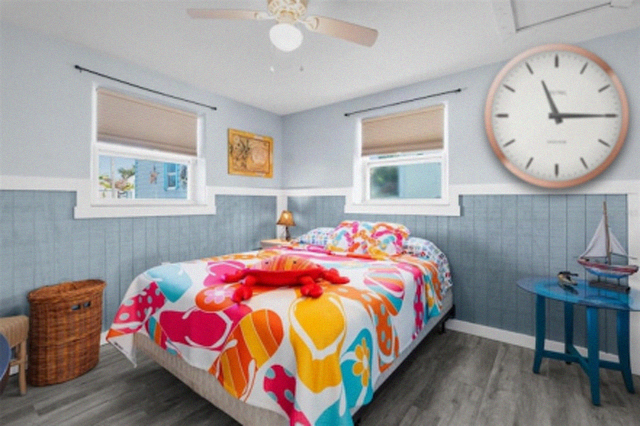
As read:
**11:15**
